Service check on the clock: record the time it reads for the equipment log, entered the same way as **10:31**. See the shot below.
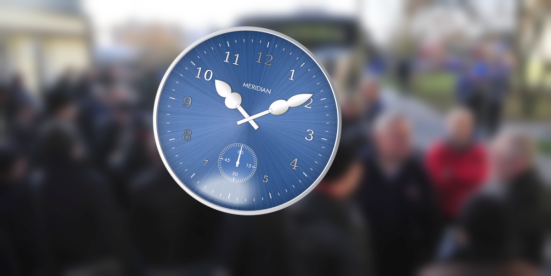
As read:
**10:09**
